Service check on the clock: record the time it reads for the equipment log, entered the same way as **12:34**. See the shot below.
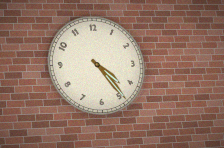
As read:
**4:24**
